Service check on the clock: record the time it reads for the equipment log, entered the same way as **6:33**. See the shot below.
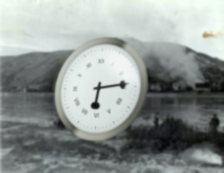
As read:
**6:14**
